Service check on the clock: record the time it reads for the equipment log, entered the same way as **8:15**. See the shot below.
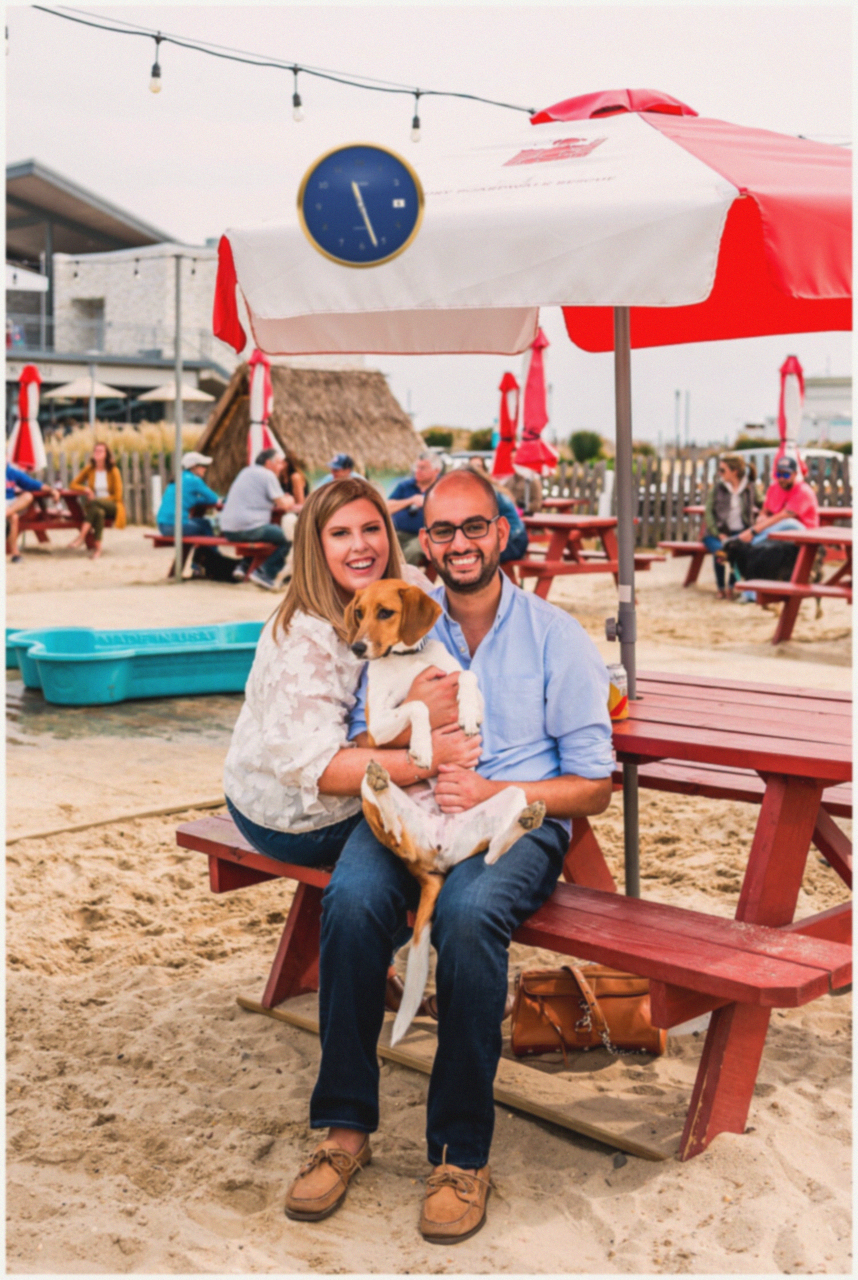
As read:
**11:27**
